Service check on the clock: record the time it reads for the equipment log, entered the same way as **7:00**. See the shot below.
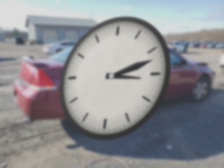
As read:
**3:12**
